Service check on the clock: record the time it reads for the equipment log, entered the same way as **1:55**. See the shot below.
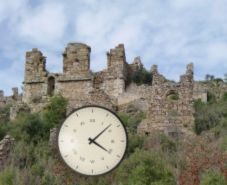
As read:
**4:08**
